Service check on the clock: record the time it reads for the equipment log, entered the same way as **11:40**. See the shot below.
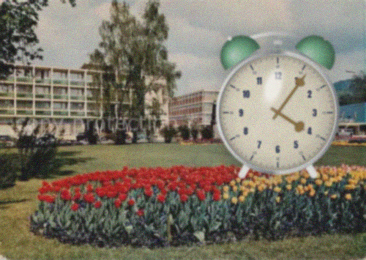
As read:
**4:06**
